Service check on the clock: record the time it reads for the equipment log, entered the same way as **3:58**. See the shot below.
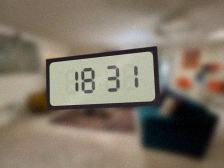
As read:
**18:31**
